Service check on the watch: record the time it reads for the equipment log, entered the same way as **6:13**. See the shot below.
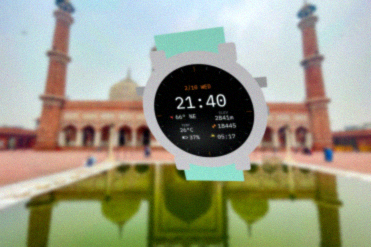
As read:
**21:40**
